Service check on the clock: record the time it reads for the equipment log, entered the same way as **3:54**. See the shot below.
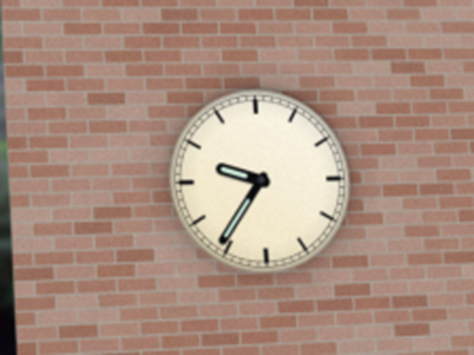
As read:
**9:36**
